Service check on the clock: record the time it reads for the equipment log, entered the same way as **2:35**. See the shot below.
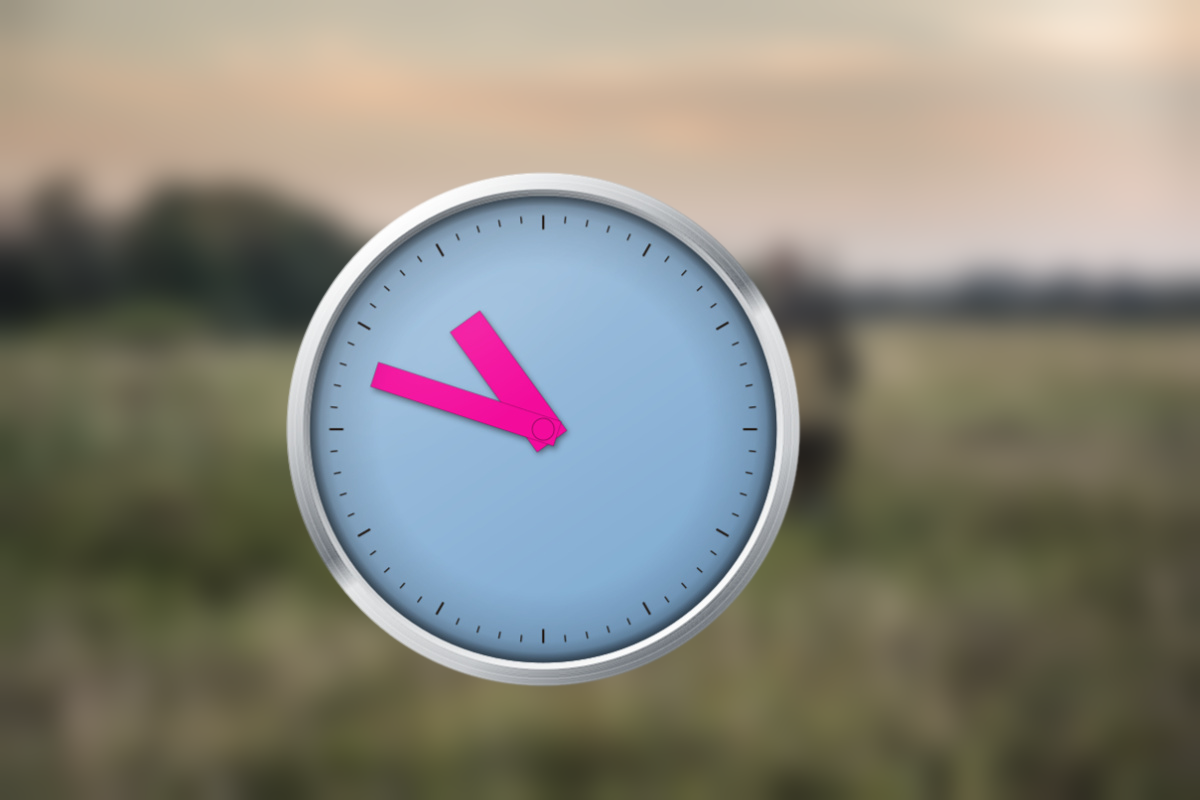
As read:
**10:48**
